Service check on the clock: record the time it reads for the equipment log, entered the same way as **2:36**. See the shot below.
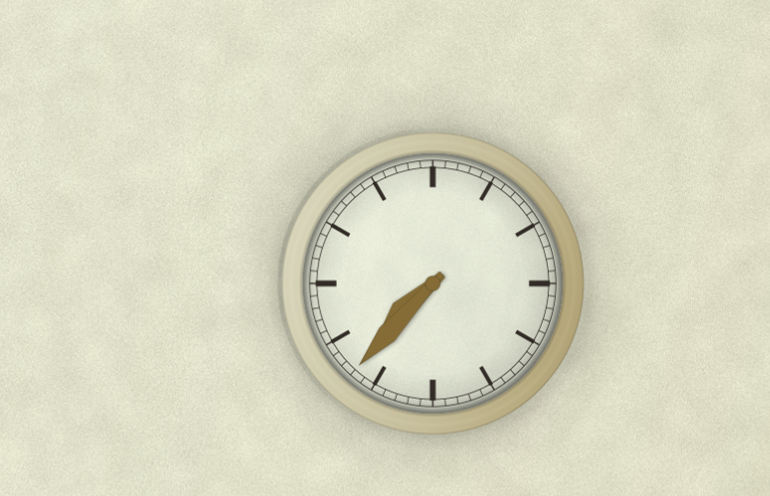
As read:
**7:37**
